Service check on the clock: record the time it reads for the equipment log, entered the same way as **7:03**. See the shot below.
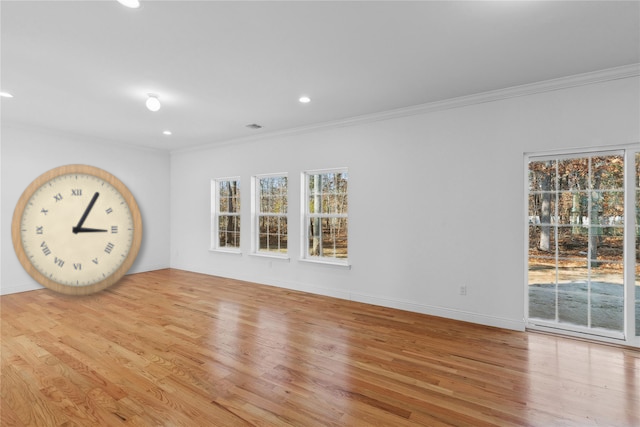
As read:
**3:05**
